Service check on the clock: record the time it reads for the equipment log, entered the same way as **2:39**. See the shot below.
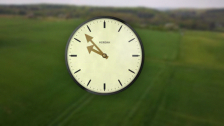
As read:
**9:53**
